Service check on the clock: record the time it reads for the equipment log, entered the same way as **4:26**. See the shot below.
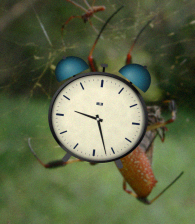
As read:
**9:27**
